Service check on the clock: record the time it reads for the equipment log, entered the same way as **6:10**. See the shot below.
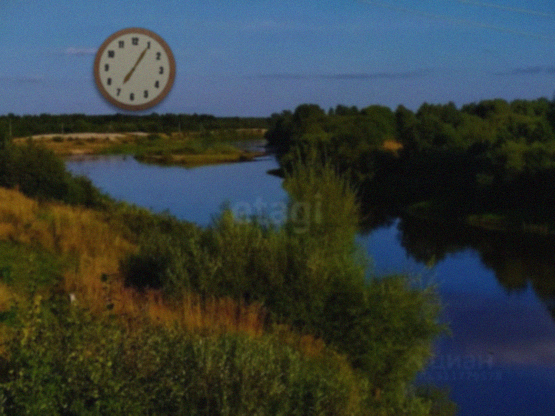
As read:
**7:05**
